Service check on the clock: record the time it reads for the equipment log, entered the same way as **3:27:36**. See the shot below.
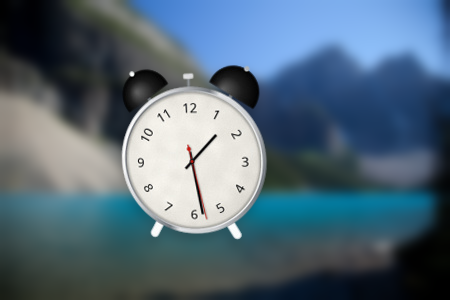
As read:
**1:28:28**
